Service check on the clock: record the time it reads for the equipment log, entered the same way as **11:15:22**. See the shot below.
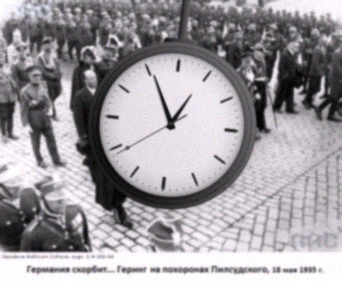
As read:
**12:55:39**
